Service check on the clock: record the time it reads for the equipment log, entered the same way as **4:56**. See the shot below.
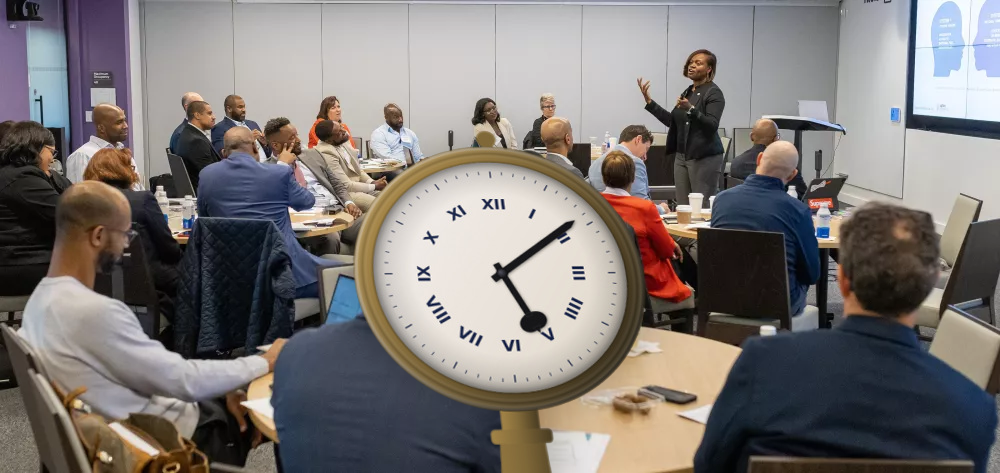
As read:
**5:09**
